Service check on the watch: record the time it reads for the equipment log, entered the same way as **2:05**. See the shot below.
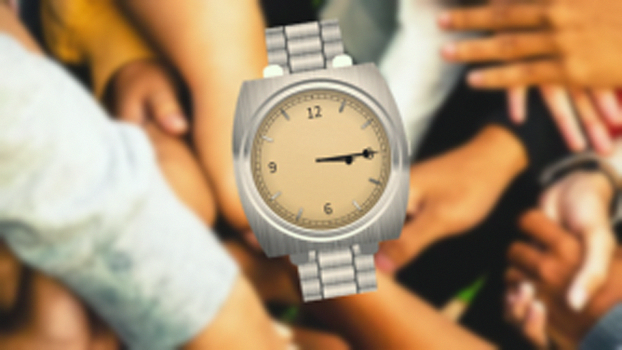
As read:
**3:15**
